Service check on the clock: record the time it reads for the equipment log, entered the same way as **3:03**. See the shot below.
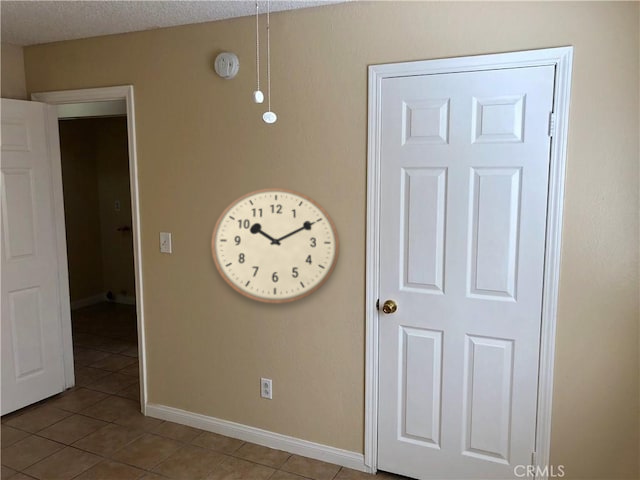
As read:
**10:10**
